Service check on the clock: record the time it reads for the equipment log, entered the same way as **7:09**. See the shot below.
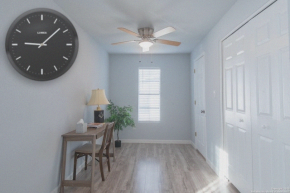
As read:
**9:08**
